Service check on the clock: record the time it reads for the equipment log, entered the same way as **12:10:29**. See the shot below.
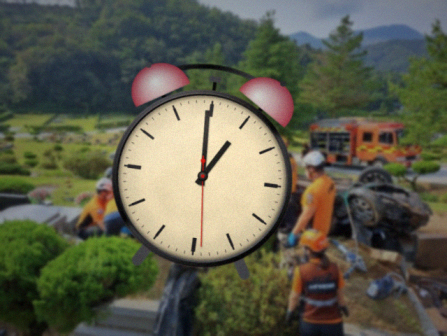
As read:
**12:59:29**
